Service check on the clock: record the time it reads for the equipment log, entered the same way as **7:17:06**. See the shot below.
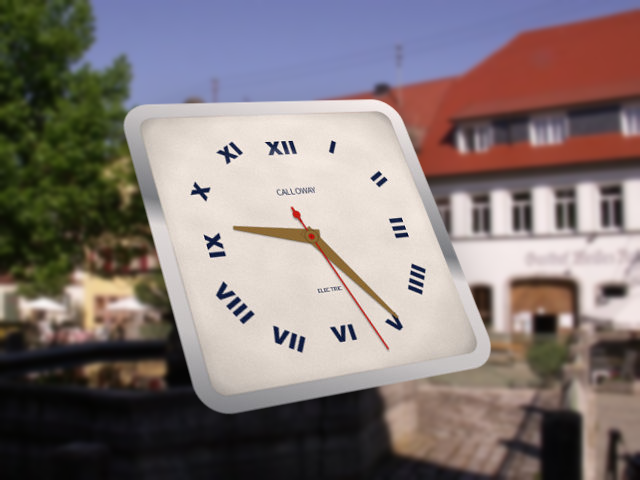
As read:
**9:24:27**
